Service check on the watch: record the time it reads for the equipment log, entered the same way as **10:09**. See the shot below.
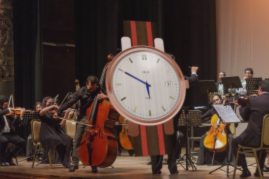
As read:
**5:50**
